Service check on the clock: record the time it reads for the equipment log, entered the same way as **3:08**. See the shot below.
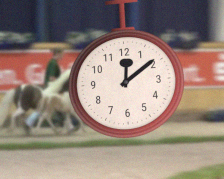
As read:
**12:09**
